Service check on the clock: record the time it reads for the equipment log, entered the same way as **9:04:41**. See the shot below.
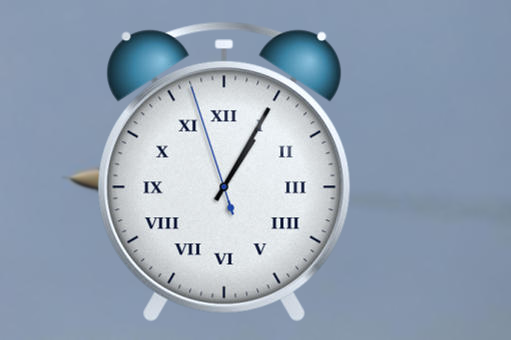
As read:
**1:04:57**
